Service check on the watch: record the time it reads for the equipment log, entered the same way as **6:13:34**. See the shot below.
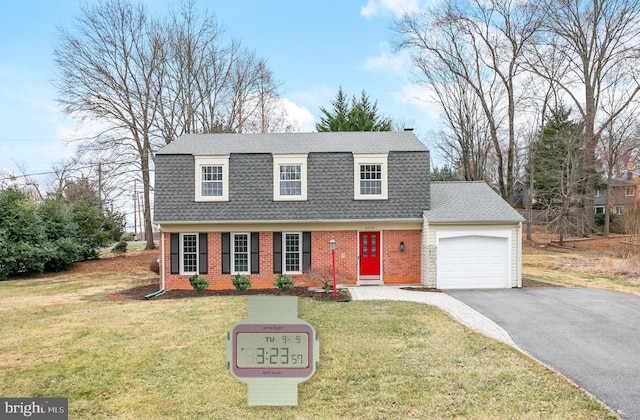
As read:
**3:23:57**
